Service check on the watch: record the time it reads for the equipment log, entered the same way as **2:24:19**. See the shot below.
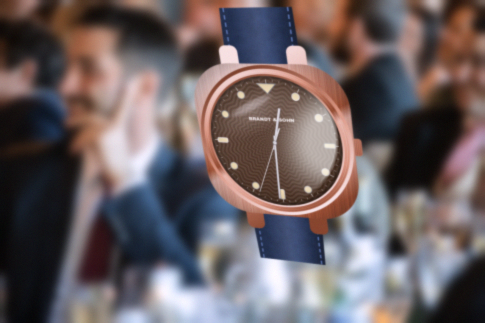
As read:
**12:30:34**
